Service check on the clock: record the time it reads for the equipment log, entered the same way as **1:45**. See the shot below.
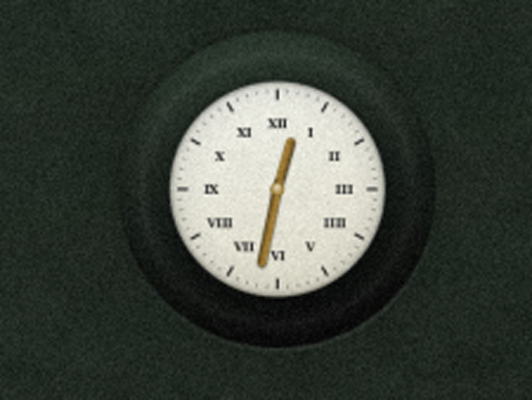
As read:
**12:32**
